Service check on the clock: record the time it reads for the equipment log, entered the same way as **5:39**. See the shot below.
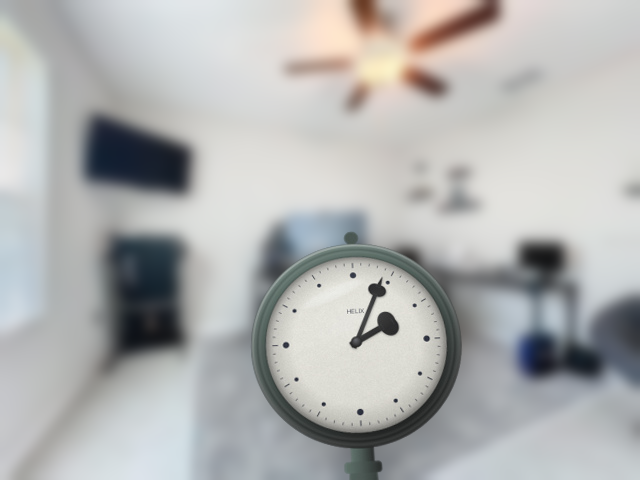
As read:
**2:04**
